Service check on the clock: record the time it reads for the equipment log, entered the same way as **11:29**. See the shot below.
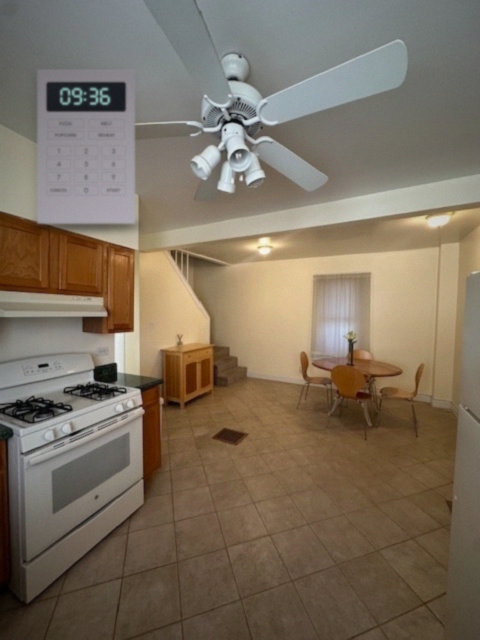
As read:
**9:36**
